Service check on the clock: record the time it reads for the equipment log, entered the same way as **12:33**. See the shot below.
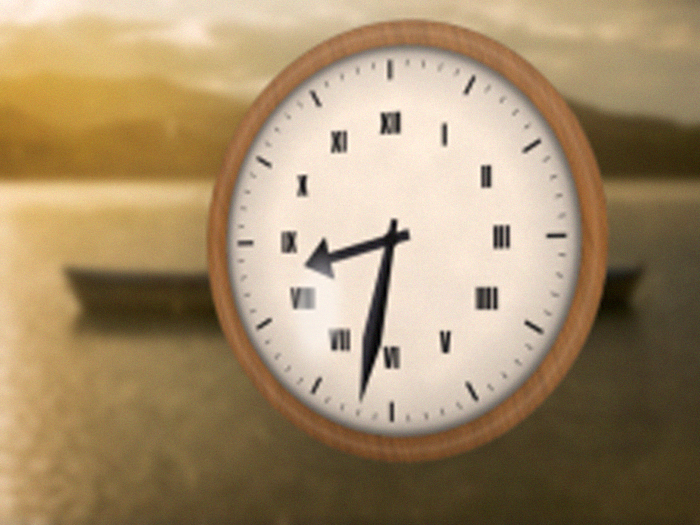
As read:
**8:32**
